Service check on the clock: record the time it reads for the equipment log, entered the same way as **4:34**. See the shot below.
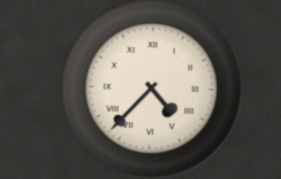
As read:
**4:37**
